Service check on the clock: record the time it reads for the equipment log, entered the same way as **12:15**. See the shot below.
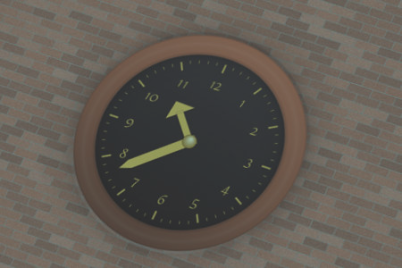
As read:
**10:38**
